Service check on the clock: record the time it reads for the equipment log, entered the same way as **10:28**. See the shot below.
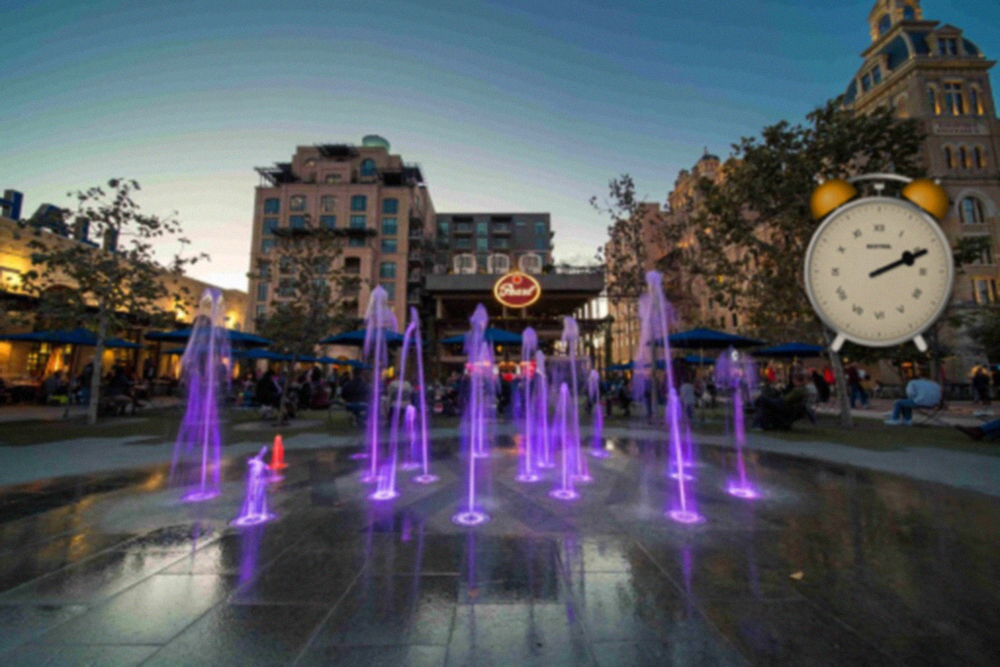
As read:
**2:11**
